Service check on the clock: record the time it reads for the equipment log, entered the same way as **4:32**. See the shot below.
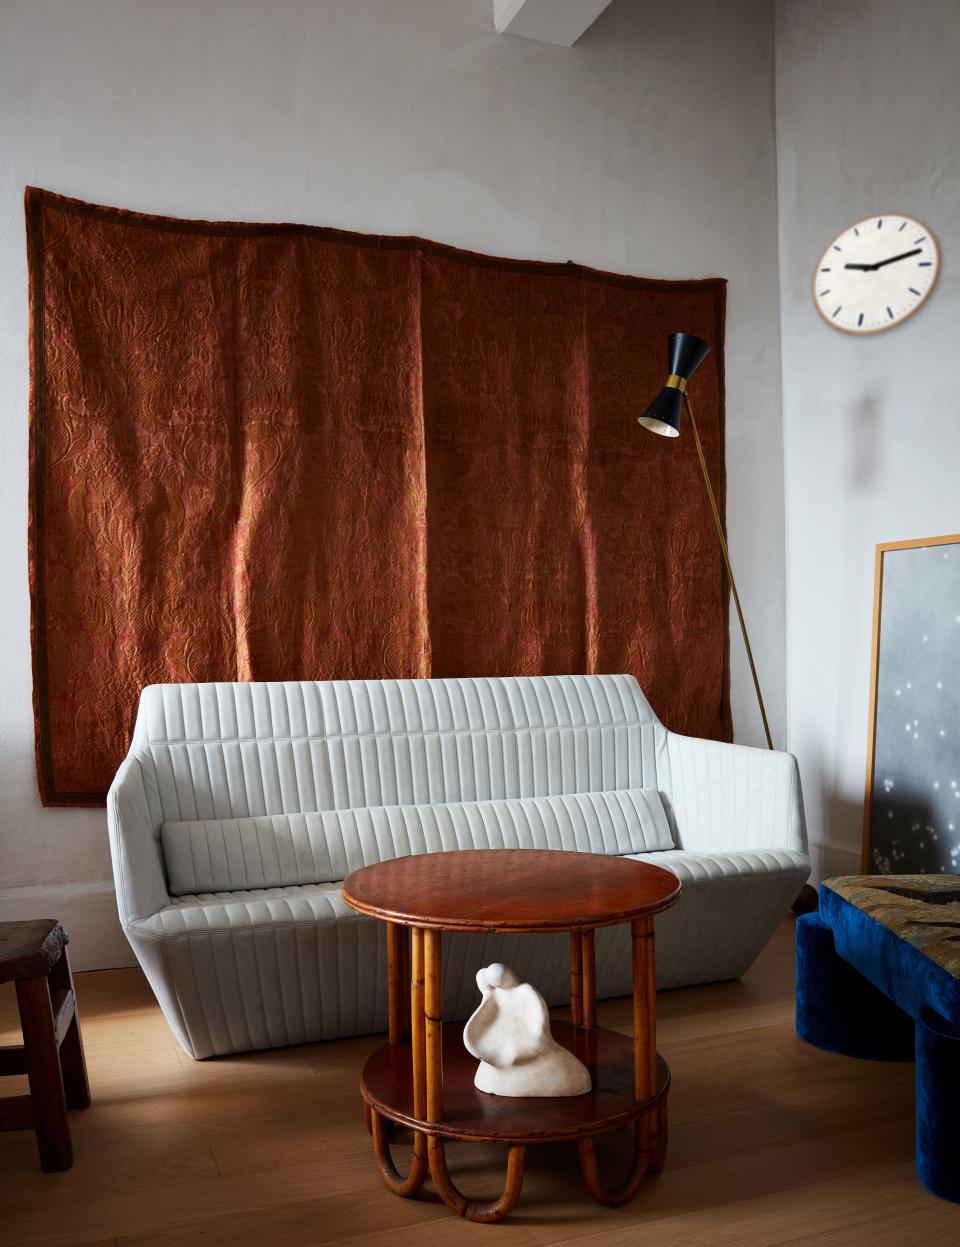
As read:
**9:12**
